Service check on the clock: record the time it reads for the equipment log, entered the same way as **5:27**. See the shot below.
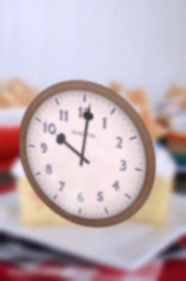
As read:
**10:01**
